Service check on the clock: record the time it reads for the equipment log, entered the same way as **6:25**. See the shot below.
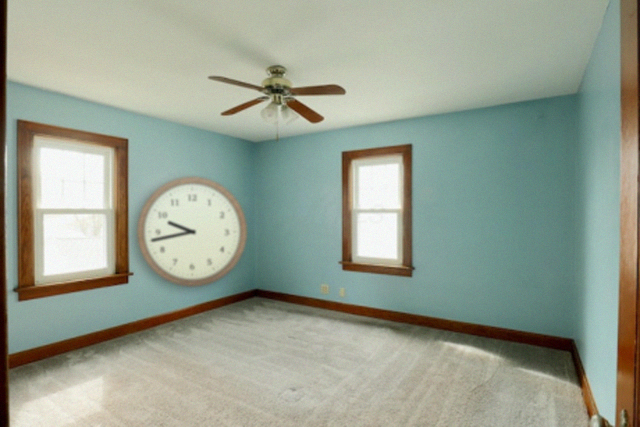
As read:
**9:43**
